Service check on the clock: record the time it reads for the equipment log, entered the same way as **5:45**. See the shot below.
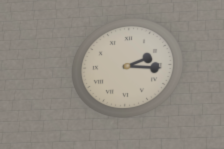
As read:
**2:16**
